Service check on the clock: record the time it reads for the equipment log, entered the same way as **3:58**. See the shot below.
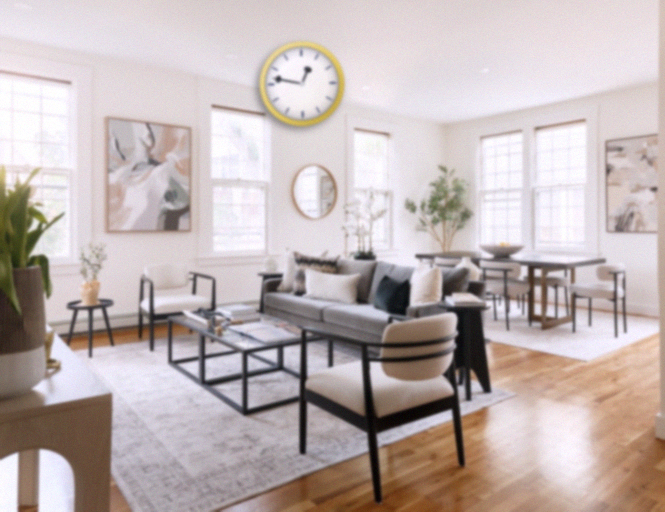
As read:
**12:47**
